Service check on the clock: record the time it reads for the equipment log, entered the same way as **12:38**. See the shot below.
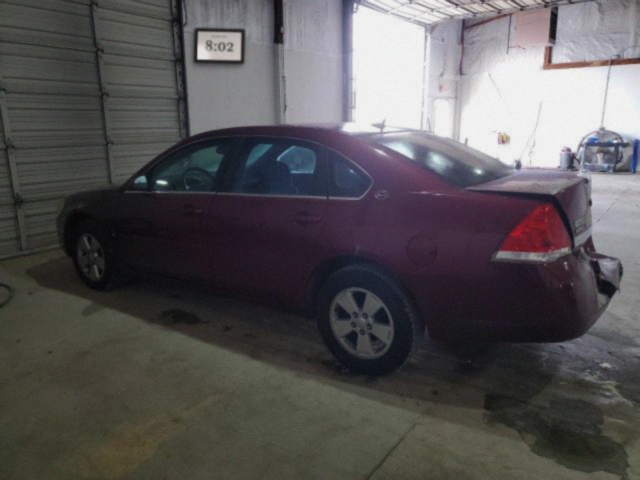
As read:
**8:02**
